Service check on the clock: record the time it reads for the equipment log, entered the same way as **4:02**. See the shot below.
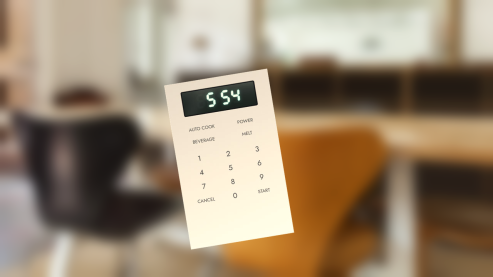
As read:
**5:54**
